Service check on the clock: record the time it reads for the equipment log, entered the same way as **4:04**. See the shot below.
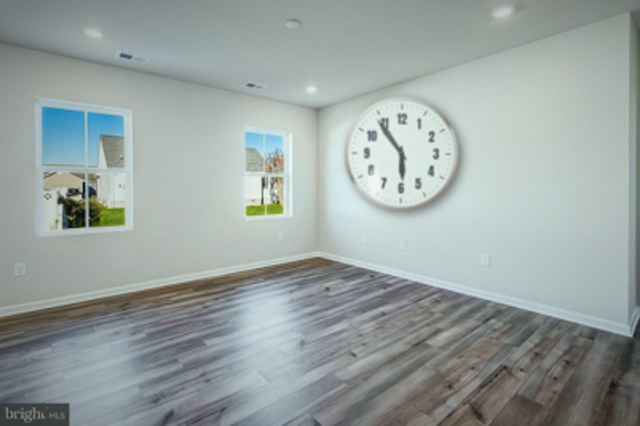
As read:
**5:54**
